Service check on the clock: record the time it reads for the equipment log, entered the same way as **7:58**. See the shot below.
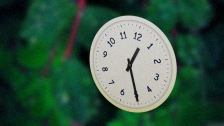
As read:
**12:25**
